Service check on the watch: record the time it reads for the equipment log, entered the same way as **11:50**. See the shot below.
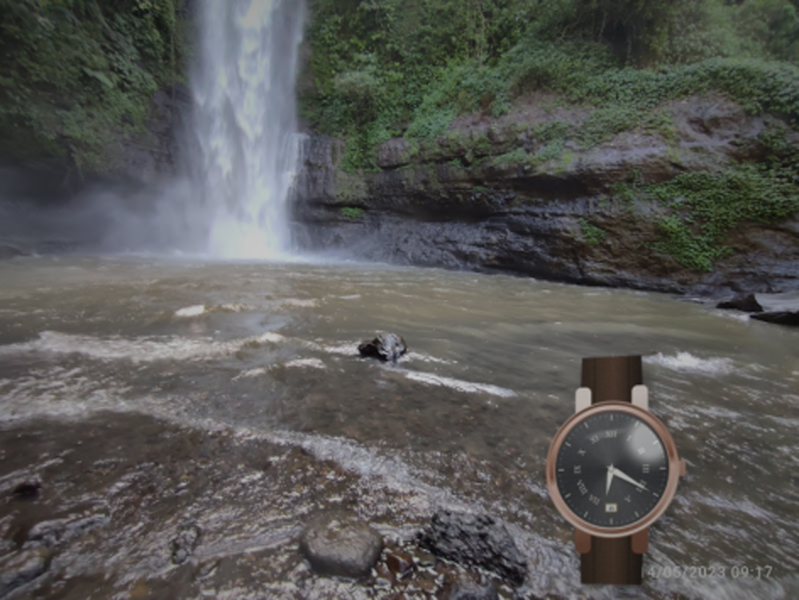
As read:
**6:20**
